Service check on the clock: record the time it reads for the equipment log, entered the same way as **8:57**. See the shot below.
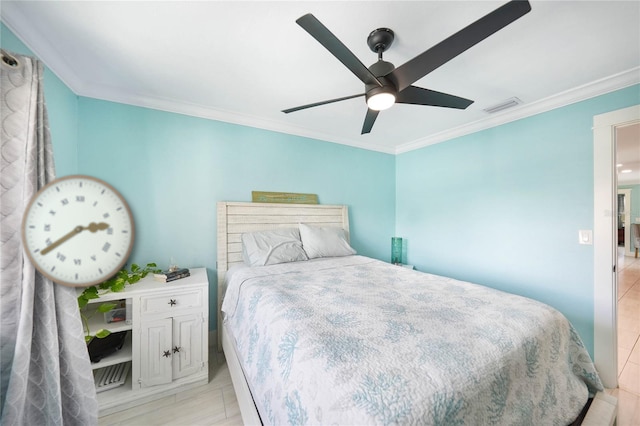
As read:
**2:39**
